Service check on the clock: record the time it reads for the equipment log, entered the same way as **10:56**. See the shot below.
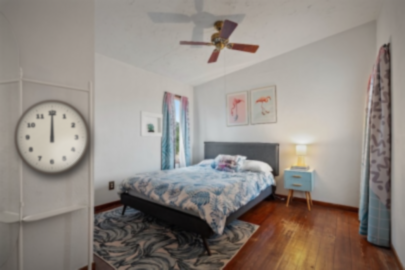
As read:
**12:00**
